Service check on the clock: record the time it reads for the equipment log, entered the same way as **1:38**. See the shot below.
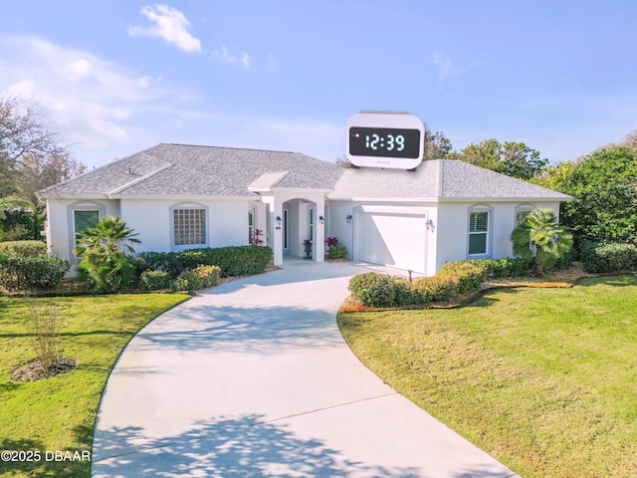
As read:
**12:39**
